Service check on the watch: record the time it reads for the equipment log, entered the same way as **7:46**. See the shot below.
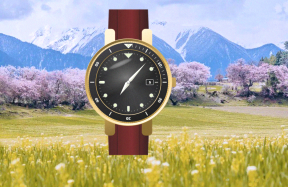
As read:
**7:07**
